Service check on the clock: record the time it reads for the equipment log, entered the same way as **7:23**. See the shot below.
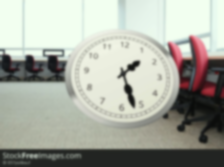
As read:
**1:27**
